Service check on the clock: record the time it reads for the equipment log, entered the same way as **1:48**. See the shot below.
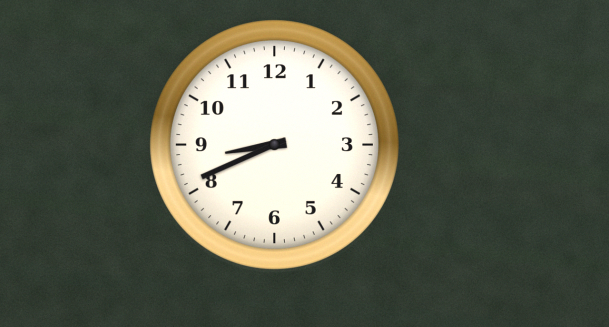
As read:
**8:41**
